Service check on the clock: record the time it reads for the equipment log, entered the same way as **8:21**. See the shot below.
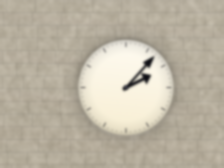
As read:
**2:07**
